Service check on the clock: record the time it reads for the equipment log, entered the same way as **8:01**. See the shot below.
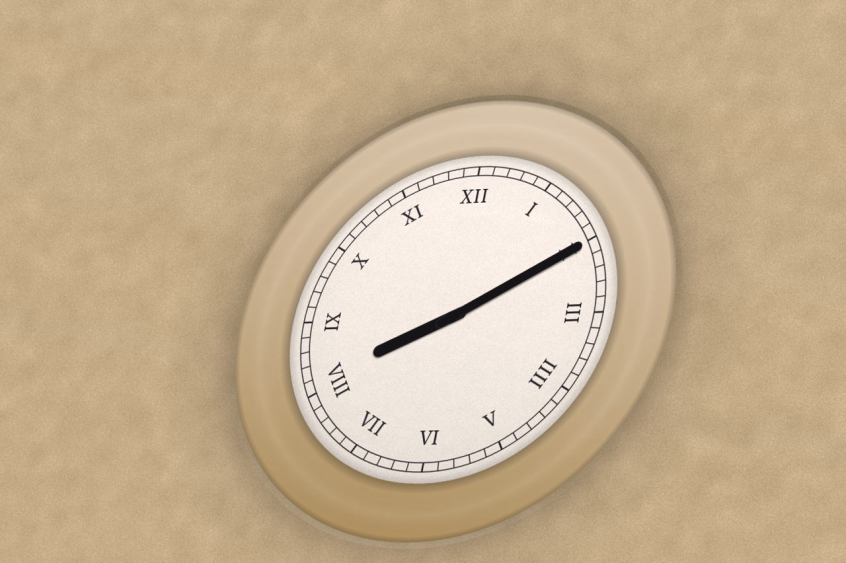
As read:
**8:10**
